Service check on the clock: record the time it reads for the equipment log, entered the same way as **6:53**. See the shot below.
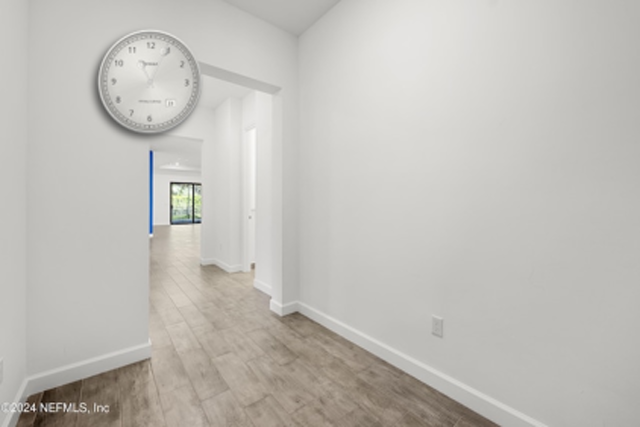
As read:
**11:04**
